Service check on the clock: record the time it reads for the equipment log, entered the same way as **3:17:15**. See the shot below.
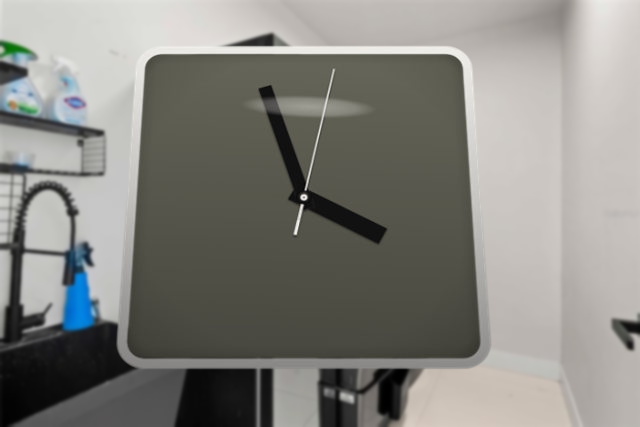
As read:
**3:57:02**
